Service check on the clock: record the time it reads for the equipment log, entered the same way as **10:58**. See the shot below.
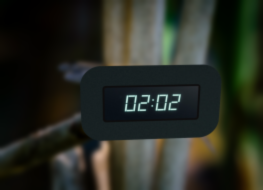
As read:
**2:02**
